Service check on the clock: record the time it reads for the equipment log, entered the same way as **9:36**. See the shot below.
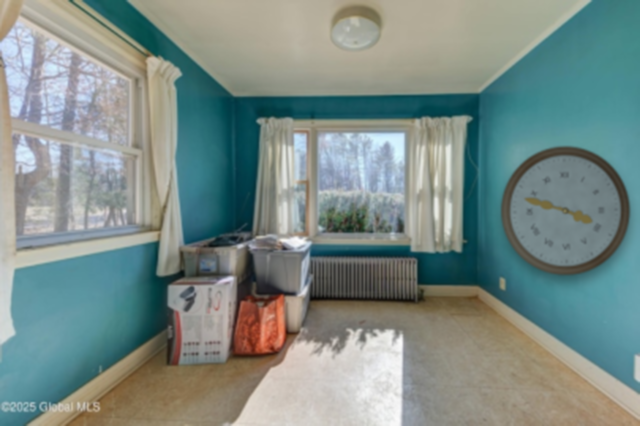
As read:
**3:48**
